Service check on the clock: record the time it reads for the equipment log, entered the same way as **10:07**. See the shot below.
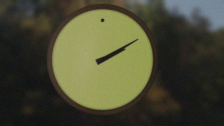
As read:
**2:10**
